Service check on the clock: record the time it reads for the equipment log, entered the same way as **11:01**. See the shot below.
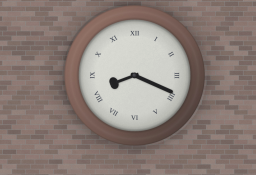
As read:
**8:19**
